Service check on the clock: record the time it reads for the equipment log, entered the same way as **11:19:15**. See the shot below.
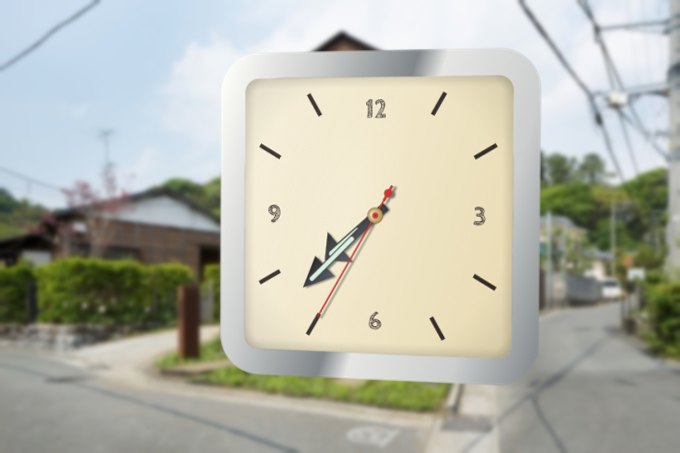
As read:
**7:37:35**
